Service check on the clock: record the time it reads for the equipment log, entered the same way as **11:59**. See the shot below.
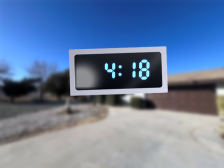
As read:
**4:18**
